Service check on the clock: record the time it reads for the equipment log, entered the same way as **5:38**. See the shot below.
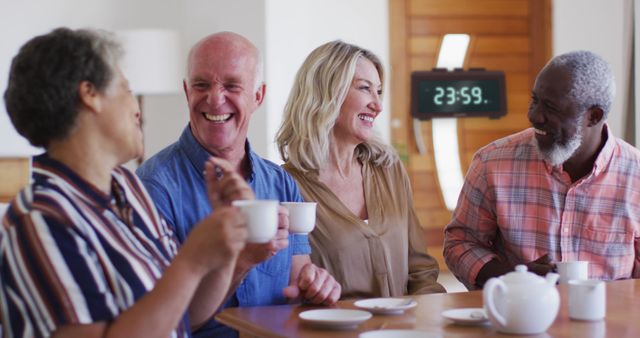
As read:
**23:59**
